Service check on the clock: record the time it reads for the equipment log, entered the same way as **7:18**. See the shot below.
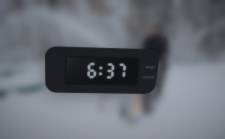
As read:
**6:37**
